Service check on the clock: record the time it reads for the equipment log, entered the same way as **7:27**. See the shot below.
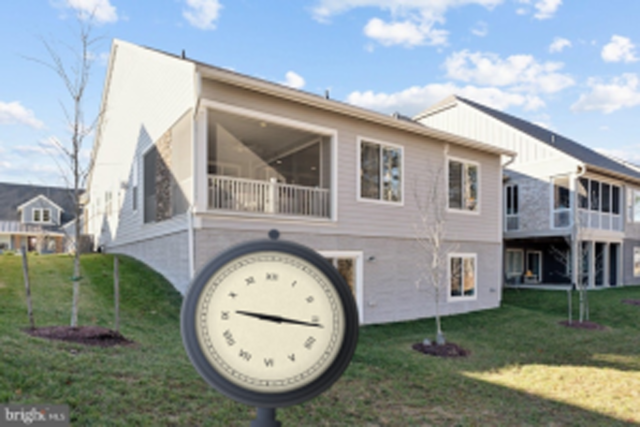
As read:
**9:16**
